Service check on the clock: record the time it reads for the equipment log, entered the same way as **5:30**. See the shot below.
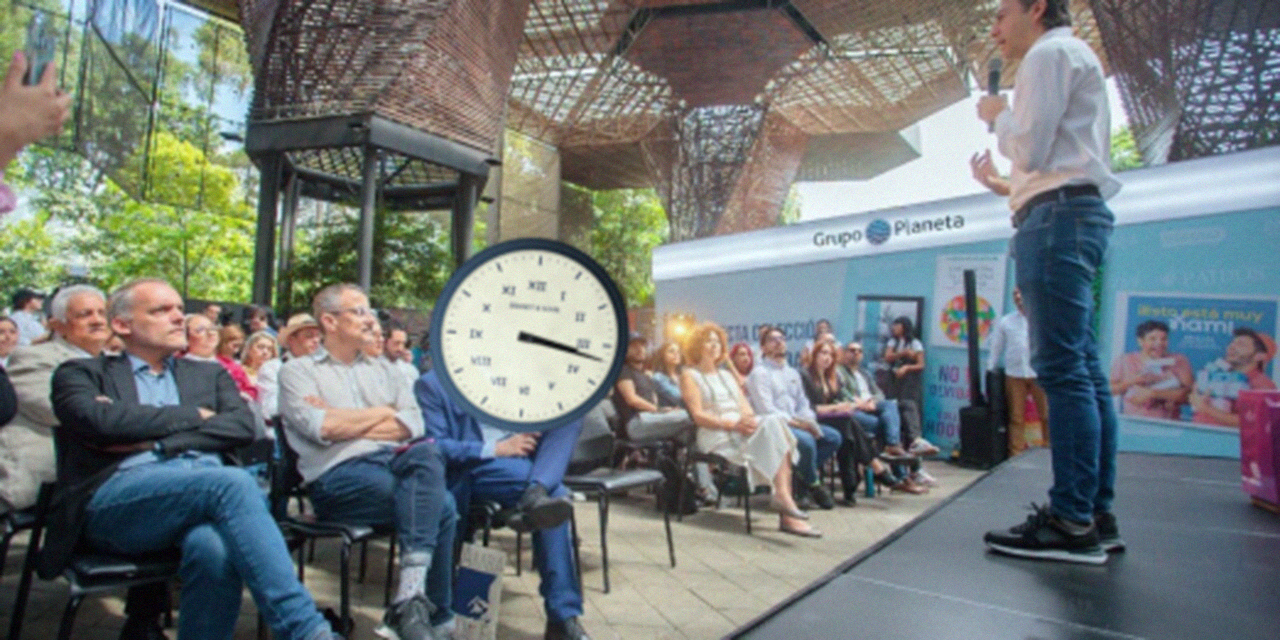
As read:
**3:17**
